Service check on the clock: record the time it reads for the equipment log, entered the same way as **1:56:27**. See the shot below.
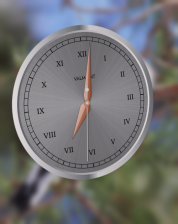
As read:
**7:01:31**
